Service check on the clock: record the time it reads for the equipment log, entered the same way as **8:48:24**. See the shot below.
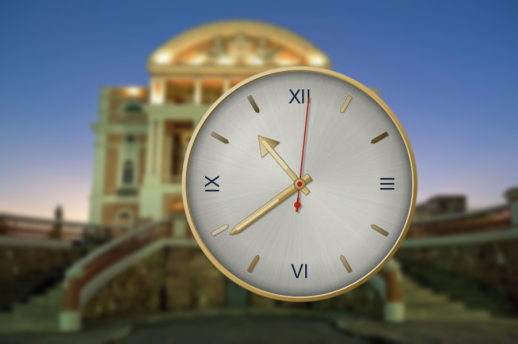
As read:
**10:39:01**
